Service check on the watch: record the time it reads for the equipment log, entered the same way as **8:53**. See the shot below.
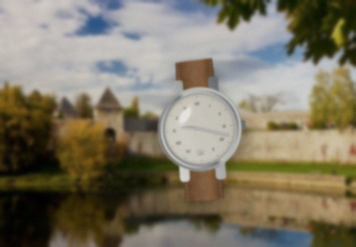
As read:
**9:18**
